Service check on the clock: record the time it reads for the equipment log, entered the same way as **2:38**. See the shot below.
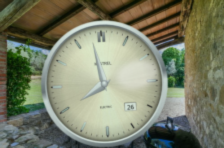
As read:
**7:58**
